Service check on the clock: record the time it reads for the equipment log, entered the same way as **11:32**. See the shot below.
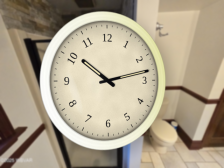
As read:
**10:13**
